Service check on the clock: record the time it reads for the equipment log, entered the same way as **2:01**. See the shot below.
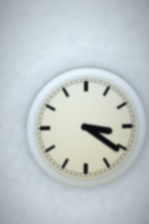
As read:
**3:21**
